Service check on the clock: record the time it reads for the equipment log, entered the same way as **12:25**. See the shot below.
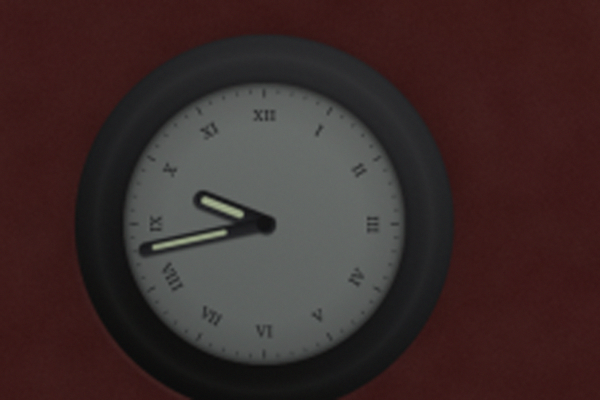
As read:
**9:43**
